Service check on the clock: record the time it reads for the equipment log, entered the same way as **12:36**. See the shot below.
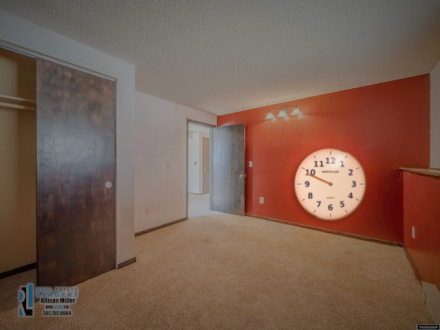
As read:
**9:49**
